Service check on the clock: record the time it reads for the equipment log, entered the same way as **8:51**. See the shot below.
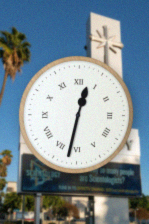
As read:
**12:32**
